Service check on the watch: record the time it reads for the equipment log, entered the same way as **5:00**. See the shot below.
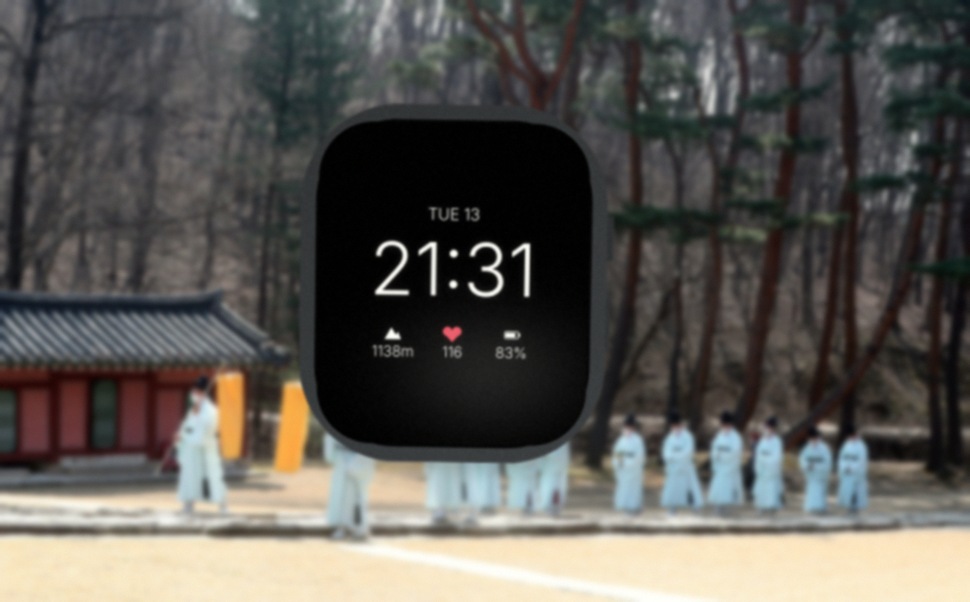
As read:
**21:31**
